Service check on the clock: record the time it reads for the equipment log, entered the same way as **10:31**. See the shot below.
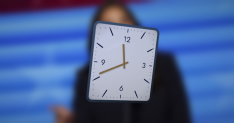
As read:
**11:41**
